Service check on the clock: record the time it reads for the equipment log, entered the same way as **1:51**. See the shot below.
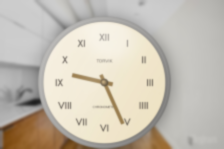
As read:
**9:26**
